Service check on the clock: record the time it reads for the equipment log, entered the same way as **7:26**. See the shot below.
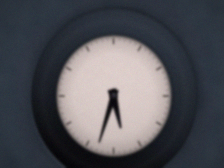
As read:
**5:33**
